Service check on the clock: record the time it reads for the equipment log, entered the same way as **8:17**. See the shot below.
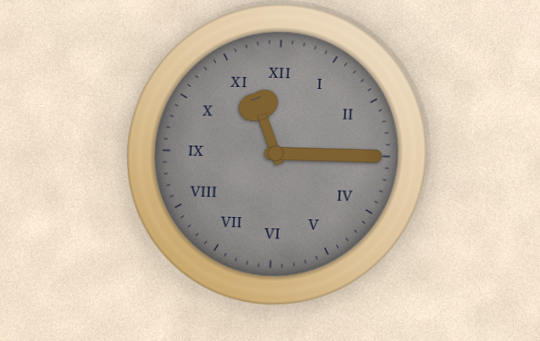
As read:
**11:15**
